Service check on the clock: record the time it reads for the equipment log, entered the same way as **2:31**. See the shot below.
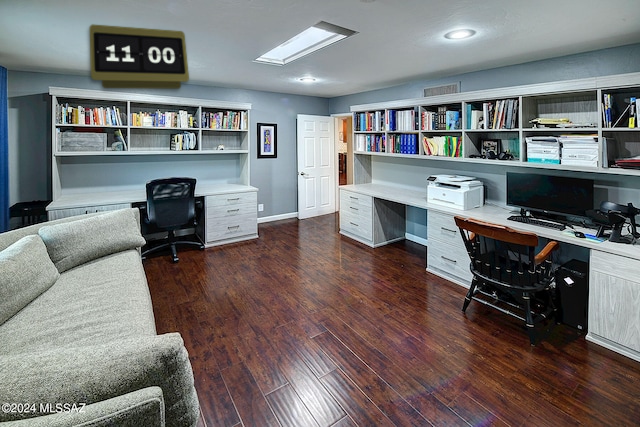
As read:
**11:00**
